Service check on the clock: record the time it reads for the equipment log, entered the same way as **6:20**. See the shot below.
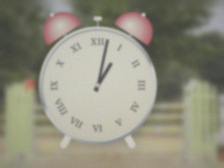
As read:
**1:02**
